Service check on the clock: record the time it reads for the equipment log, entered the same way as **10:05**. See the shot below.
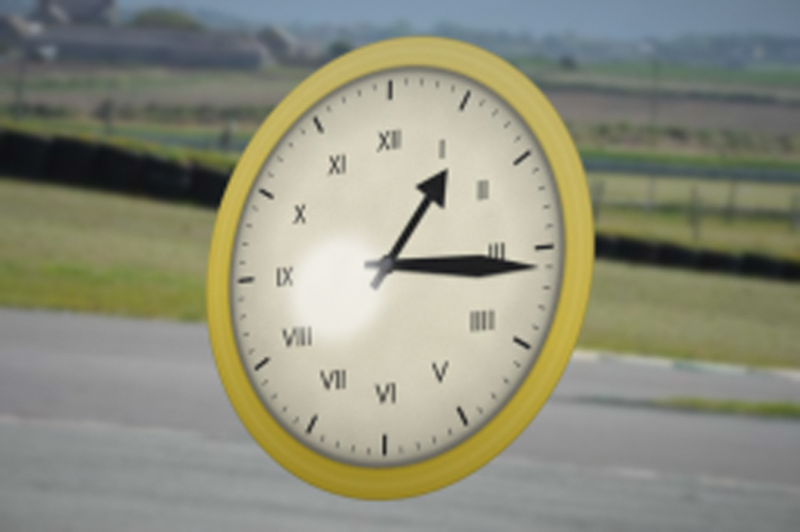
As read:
**1:16**
